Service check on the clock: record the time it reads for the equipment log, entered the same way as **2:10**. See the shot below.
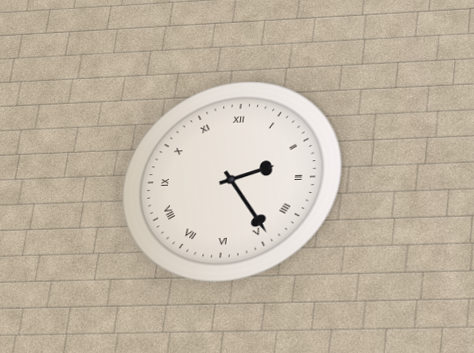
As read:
**2:24**
